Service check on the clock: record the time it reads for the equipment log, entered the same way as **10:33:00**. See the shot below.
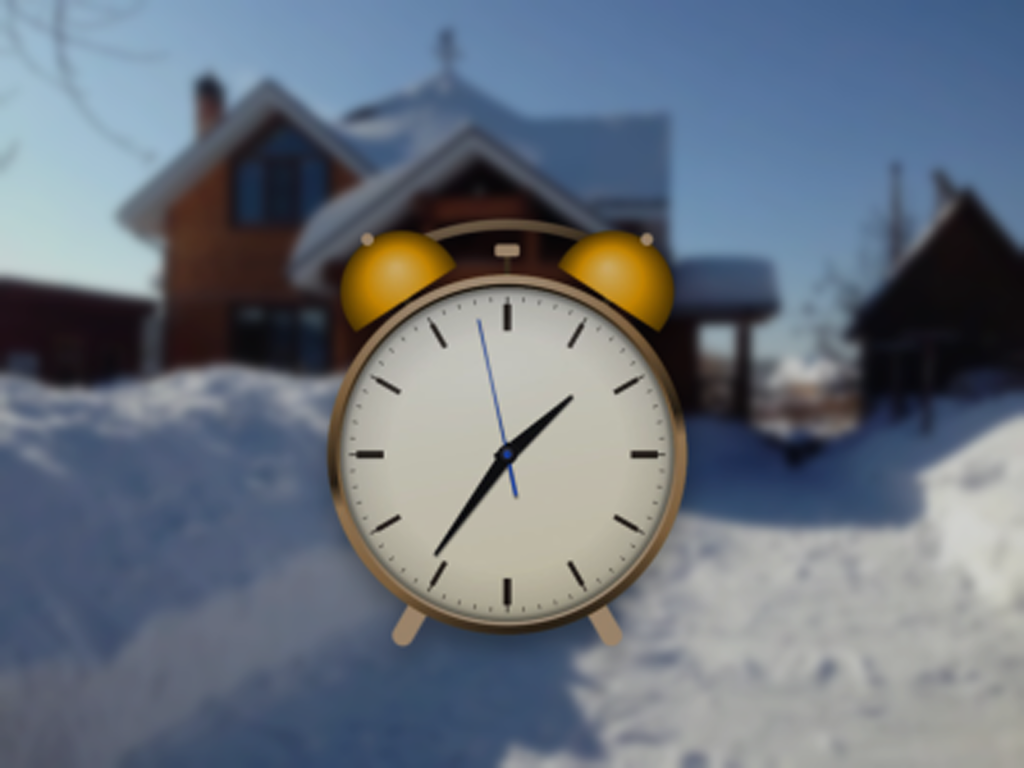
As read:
**1:35:58**
